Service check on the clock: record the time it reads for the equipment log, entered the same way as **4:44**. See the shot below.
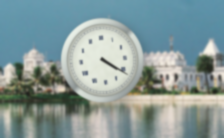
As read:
**4:21**
